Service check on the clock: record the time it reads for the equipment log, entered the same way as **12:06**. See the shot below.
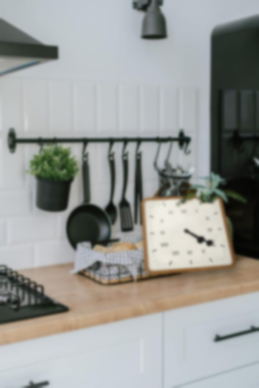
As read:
**4:21**
